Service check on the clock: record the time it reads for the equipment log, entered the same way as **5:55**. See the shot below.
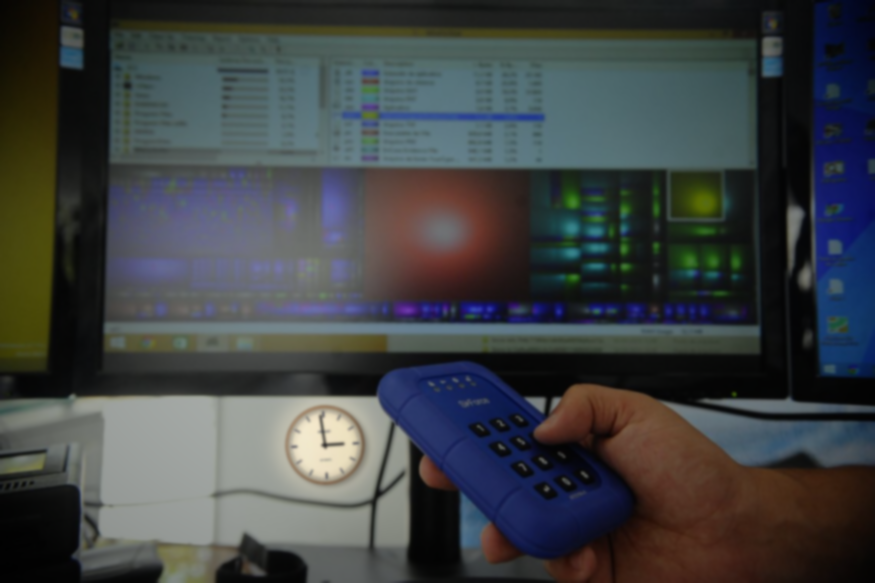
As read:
**2:59**
